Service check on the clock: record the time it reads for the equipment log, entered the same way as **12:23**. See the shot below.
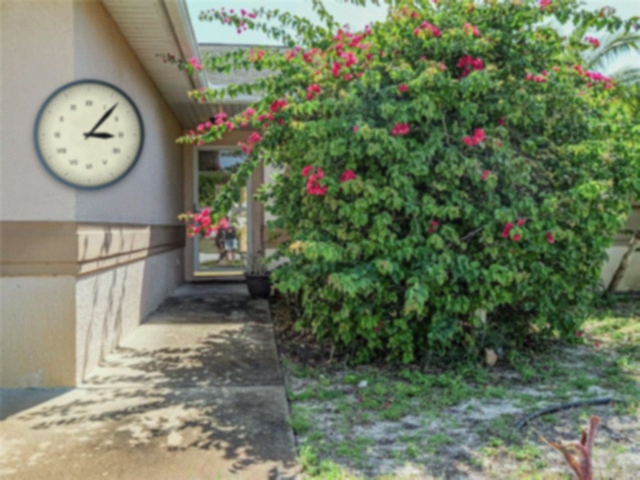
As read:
**3:07**
